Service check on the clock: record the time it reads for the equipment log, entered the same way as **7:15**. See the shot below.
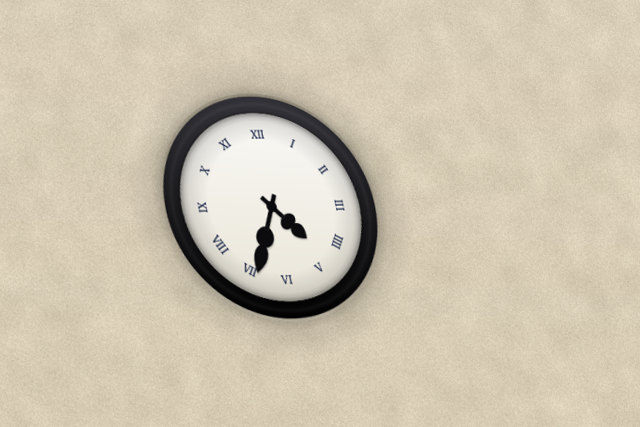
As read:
**4:34**
